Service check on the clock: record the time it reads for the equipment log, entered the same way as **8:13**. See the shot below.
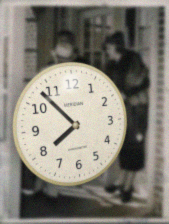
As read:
**7:53**
